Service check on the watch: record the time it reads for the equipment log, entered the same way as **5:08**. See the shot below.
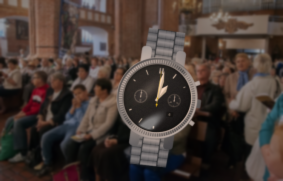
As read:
**1:01**
